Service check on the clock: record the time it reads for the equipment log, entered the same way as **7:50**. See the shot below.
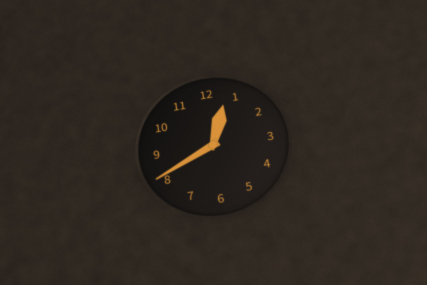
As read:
**12:41**
